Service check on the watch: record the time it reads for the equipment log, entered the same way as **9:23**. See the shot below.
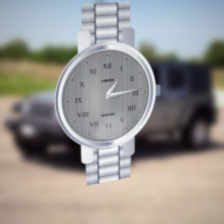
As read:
**1:14**
